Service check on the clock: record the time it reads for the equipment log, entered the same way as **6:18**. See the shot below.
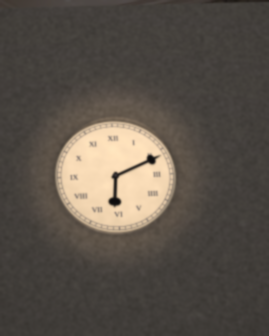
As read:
**6:11**
